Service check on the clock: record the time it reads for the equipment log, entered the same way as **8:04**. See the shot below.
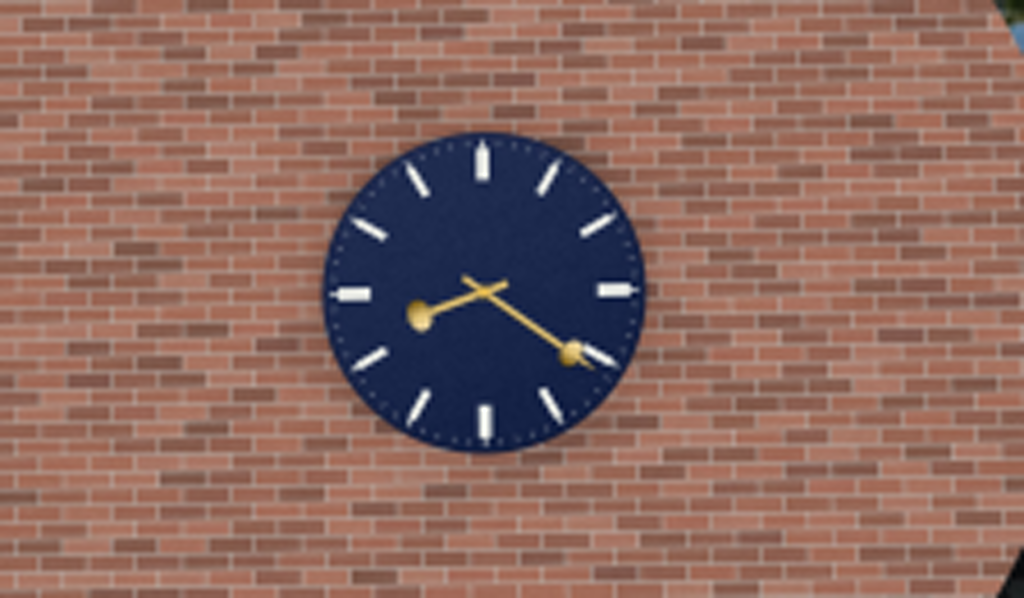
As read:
**8:21**
